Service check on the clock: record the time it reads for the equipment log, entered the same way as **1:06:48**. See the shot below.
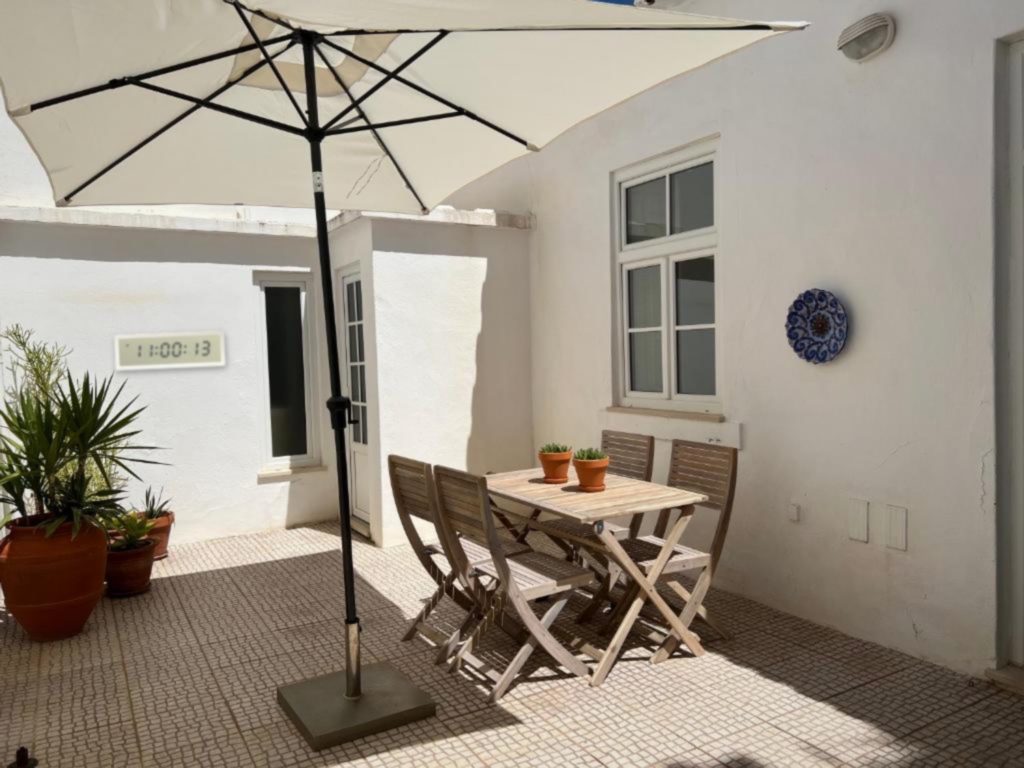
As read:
**11:00:13**
